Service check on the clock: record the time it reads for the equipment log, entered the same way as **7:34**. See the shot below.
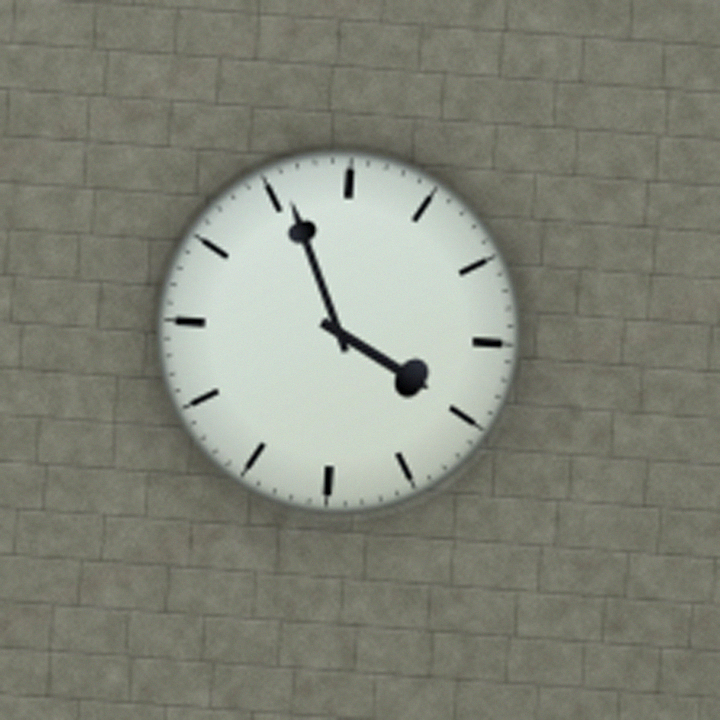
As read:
**3:56**
